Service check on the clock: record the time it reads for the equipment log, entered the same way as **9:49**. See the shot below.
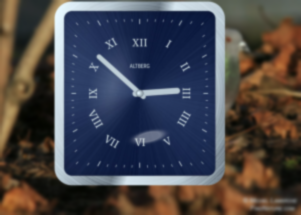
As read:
**2:52**
